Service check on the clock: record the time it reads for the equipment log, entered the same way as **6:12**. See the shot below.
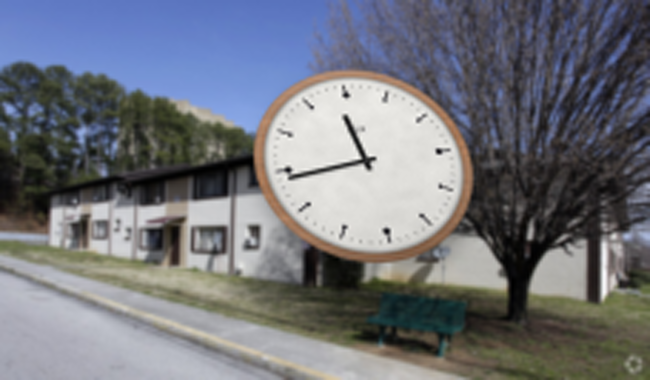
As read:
**11:44**
